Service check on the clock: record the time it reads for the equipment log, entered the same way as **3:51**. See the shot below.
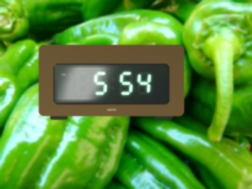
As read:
**5:54**
